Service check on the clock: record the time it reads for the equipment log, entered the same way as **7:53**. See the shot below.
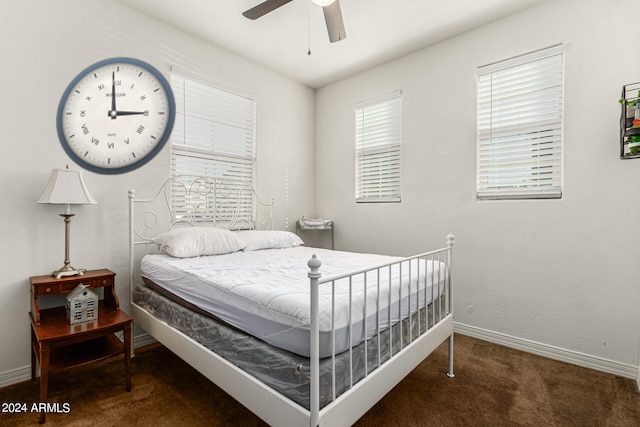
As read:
**2:59**
